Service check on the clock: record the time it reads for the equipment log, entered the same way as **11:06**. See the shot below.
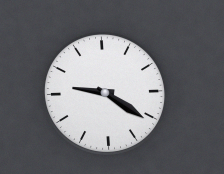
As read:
**9:21**
